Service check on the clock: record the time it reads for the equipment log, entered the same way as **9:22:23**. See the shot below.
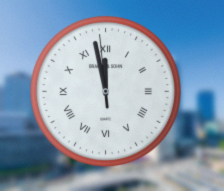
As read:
**11:57:59**
